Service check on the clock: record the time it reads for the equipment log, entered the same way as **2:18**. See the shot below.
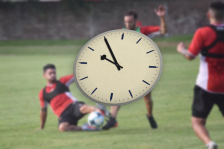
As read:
**9:55**
